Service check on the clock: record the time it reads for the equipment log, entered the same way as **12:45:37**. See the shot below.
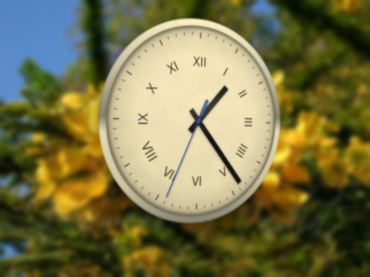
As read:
**1:23:34**
